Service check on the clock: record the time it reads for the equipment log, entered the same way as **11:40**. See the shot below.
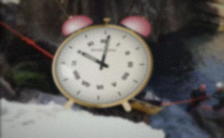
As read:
**10:01**
